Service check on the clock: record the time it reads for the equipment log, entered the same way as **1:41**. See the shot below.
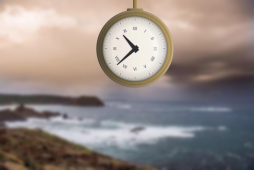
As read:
**10:38**
